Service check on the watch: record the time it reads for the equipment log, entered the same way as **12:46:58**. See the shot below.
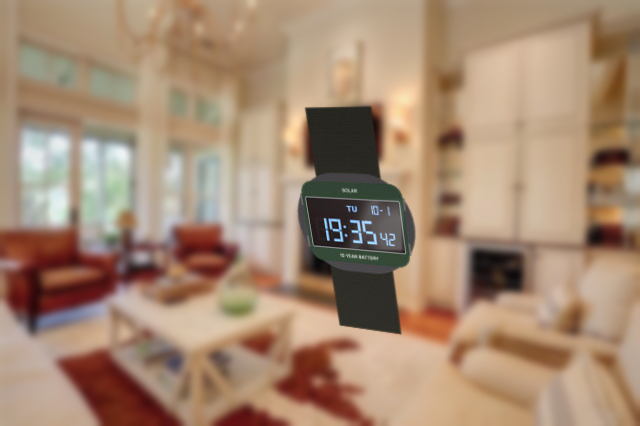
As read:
**19:35:42**
